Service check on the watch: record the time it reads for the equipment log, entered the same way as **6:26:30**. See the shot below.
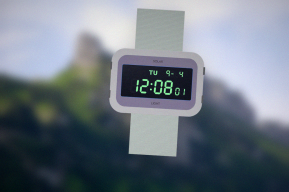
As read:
**12:08:01**
